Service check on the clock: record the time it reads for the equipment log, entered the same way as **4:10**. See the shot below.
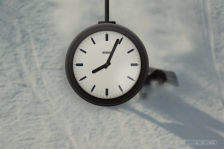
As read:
**8:04**
